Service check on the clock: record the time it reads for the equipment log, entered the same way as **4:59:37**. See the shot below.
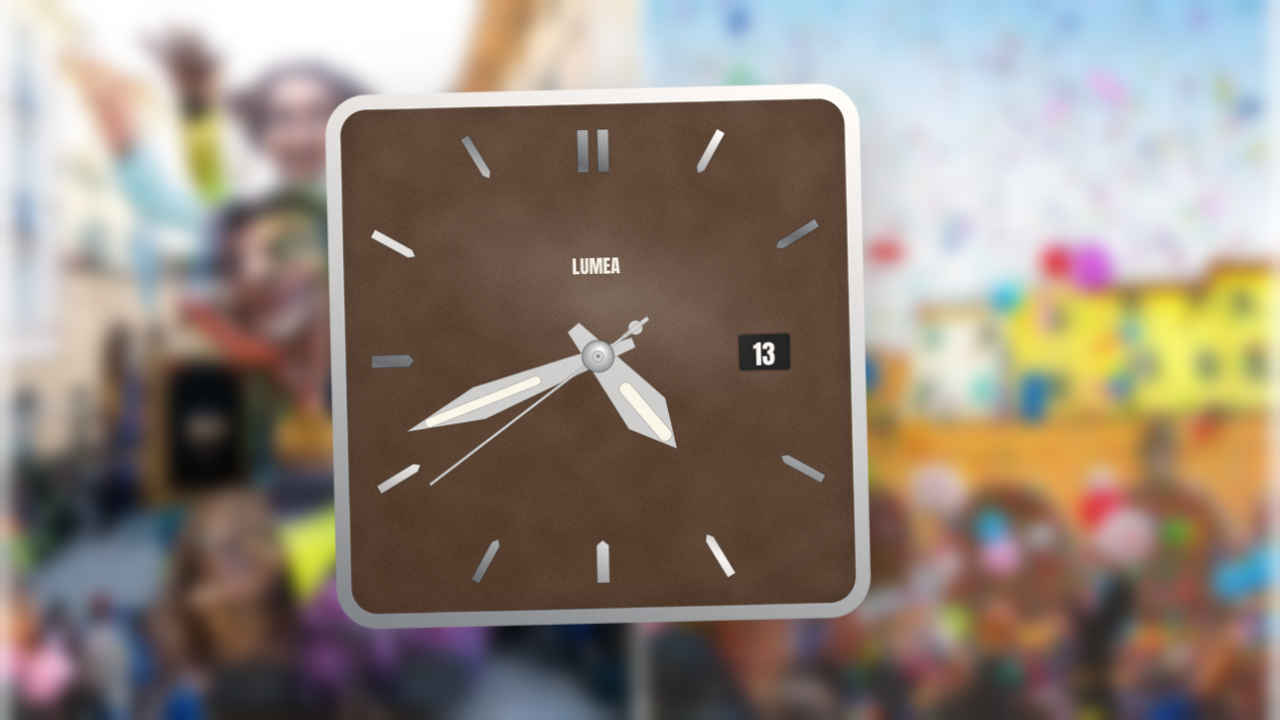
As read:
**4:41:39**
